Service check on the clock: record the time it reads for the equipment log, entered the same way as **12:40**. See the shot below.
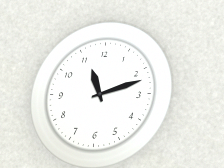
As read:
**11:12**
